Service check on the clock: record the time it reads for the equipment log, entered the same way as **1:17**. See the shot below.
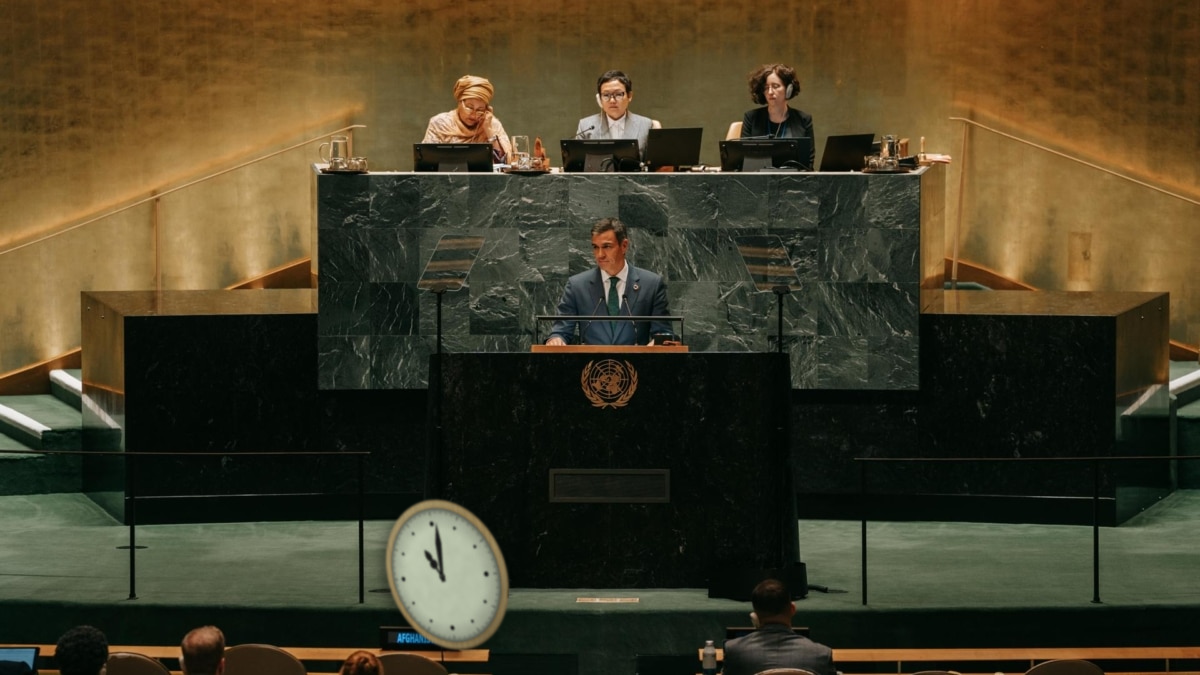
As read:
**11:01**
